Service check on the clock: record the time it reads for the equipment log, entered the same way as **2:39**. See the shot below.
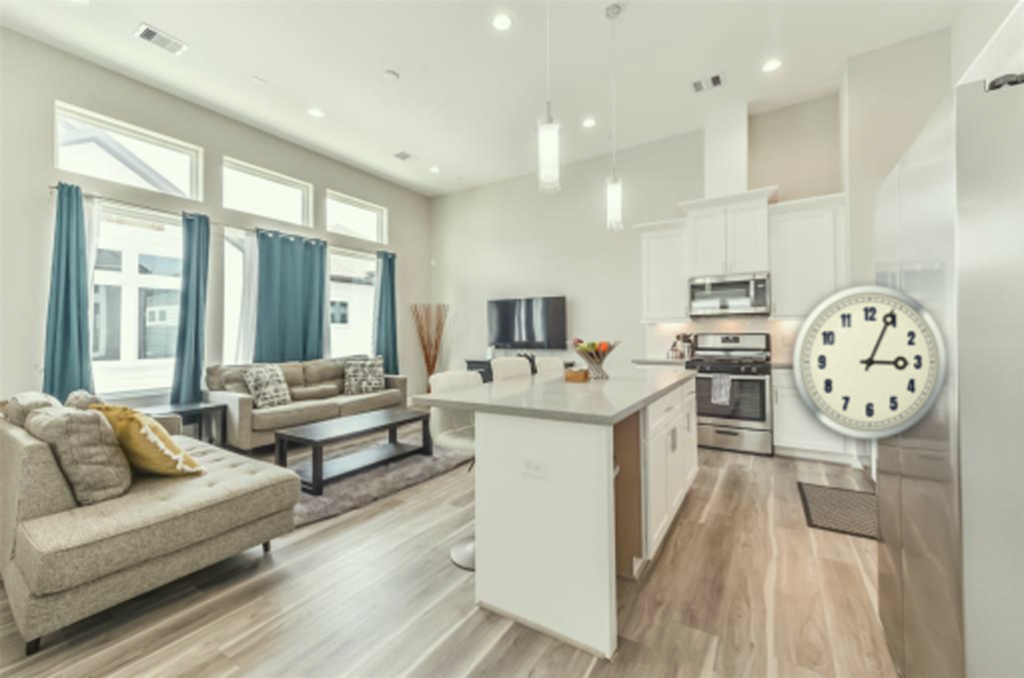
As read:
**3:04**
